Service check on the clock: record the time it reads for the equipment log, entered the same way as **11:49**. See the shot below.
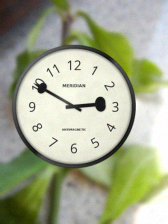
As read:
**2:50**
